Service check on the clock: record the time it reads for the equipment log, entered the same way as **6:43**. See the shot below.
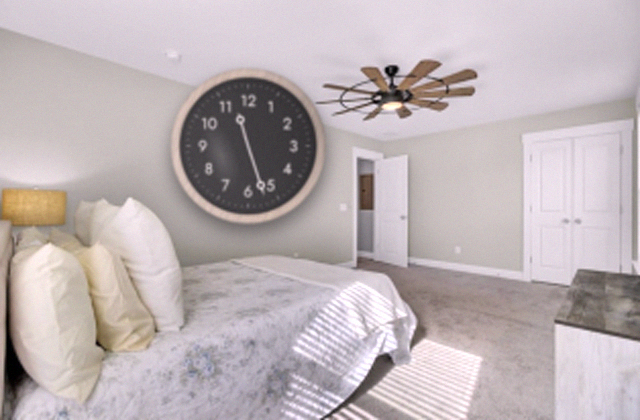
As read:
**11:27**
